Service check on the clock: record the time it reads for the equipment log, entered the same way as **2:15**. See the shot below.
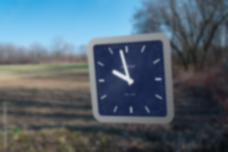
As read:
**9:58**
